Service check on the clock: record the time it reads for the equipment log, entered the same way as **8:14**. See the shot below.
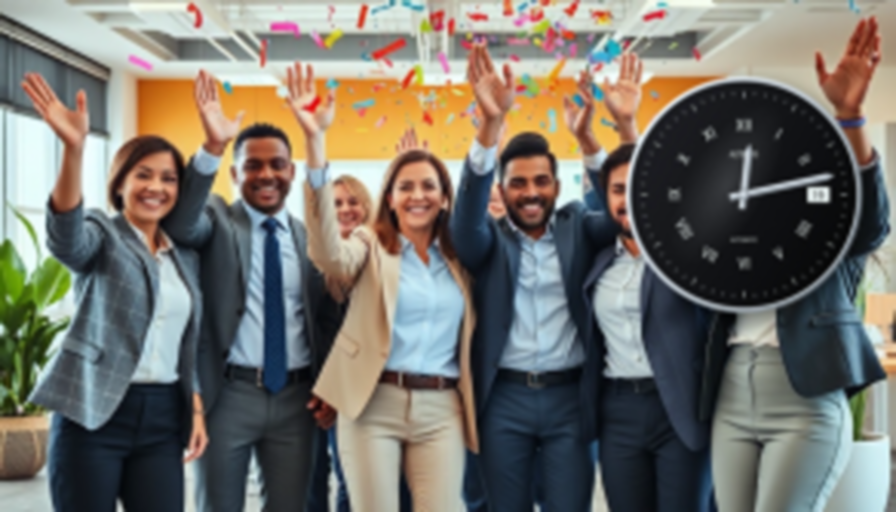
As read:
**12:13**
